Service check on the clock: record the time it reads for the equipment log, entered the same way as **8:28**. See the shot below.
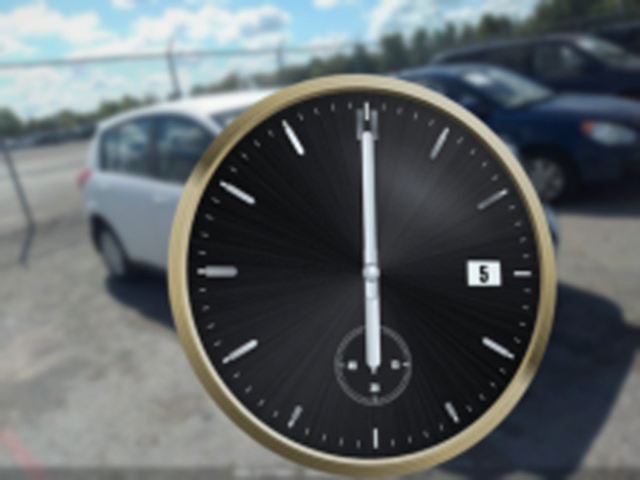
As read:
**6:00**
